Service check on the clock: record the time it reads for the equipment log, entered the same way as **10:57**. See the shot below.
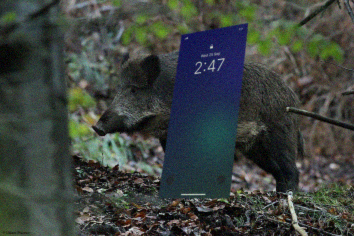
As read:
**2:47**
